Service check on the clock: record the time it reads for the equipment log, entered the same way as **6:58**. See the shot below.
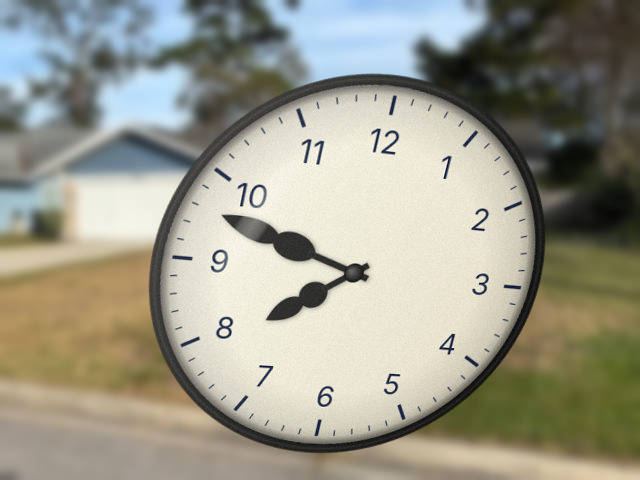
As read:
**7:48**
